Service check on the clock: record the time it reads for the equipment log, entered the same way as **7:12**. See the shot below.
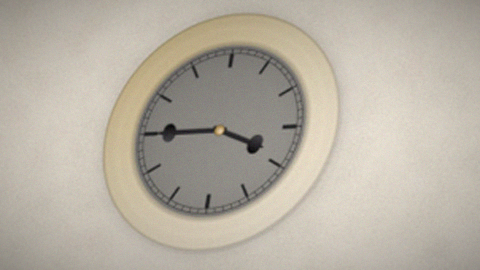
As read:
**3:45**
